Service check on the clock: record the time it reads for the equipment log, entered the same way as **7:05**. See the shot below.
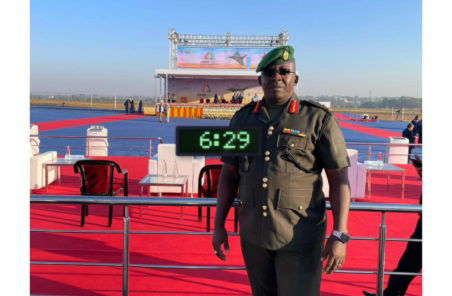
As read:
**6:29**
